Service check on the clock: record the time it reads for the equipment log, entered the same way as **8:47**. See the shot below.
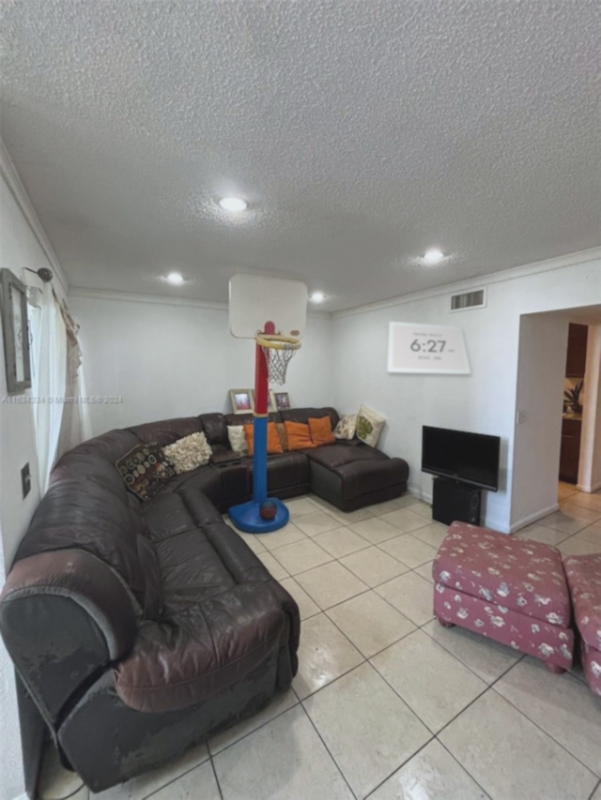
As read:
**6:27**
